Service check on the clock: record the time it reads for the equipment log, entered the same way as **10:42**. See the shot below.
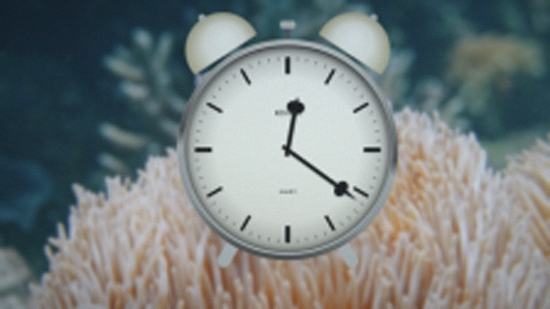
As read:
**12:21**
